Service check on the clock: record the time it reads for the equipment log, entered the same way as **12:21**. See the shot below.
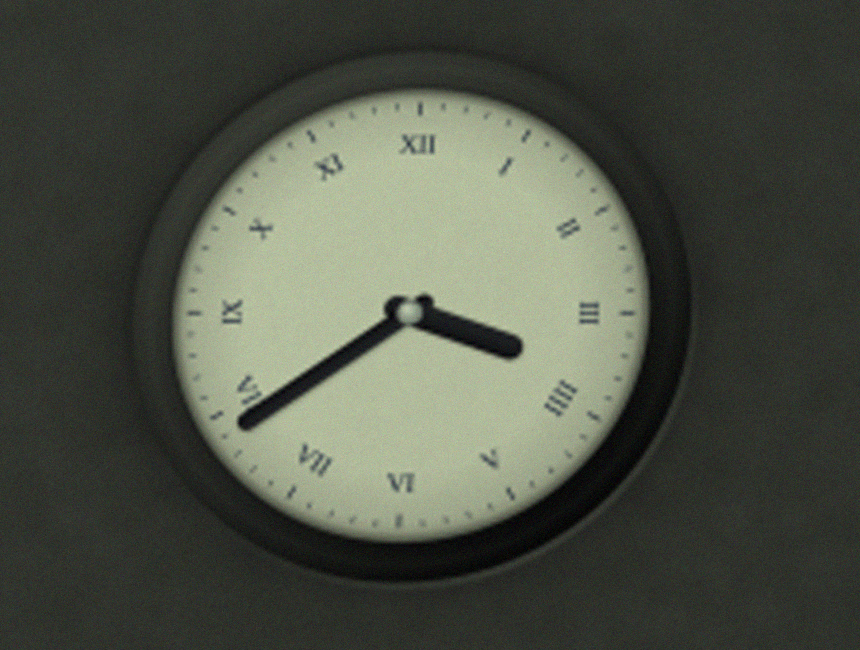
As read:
**3:39**
